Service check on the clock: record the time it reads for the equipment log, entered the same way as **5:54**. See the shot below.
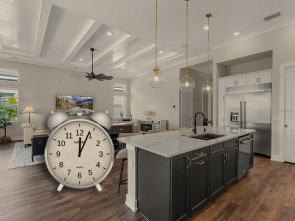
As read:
**12:04**
